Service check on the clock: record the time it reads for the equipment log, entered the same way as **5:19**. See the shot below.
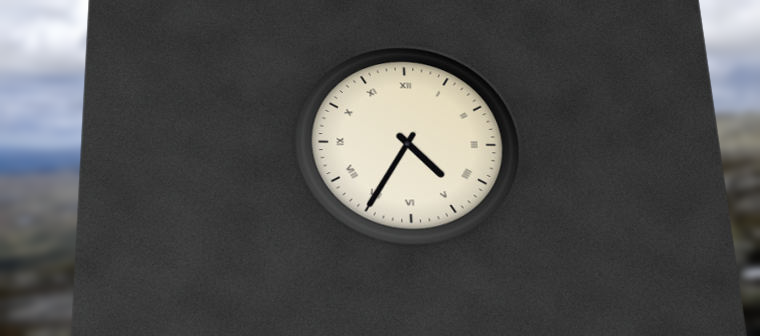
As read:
**4:35**
